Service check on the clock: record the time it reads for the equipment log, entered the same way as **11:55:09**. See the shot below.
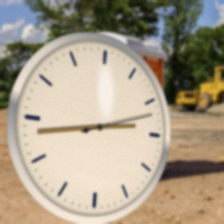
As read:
**2:43:12**
